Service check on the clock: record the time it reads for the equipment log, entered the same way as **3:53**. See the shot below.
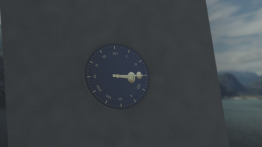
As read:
**3:15**
